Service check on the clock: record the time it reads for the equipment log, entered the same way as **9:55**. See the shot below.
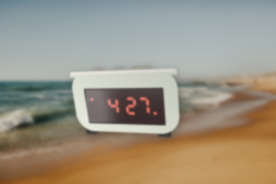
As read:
**4:27**
